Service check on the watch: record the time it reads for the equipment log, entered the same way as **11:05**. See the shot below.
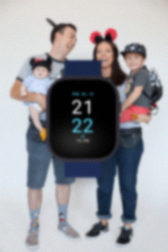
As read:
**21:22**
